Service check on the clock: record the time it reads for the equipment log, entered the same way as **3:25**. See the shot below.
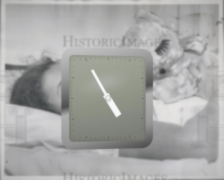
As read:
**4:55**
